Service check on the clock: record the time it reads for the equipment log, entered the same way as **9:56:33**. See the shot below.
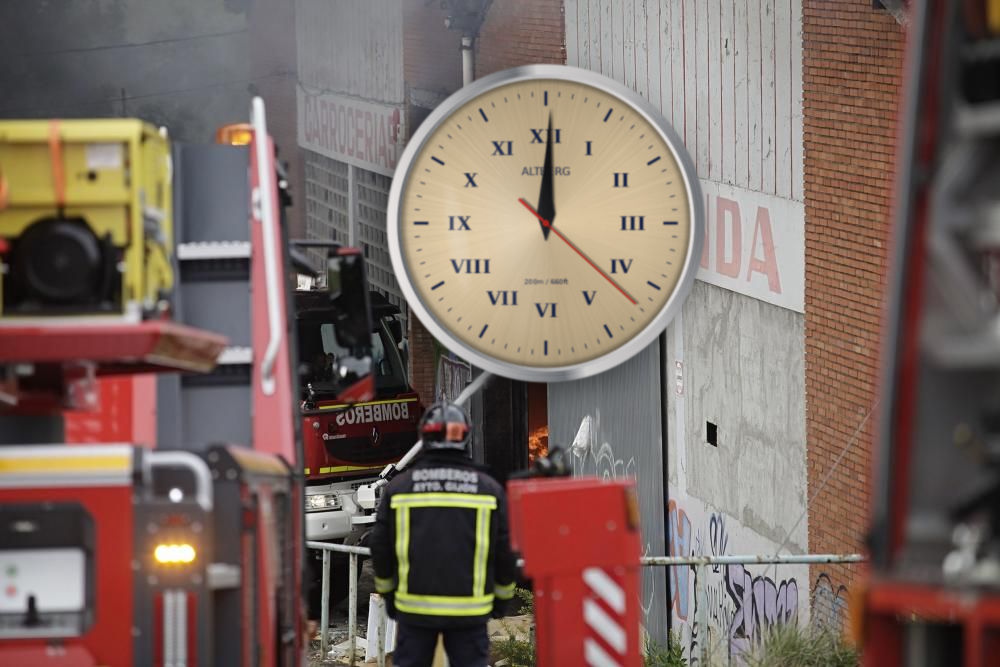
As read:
**12:00:22**
